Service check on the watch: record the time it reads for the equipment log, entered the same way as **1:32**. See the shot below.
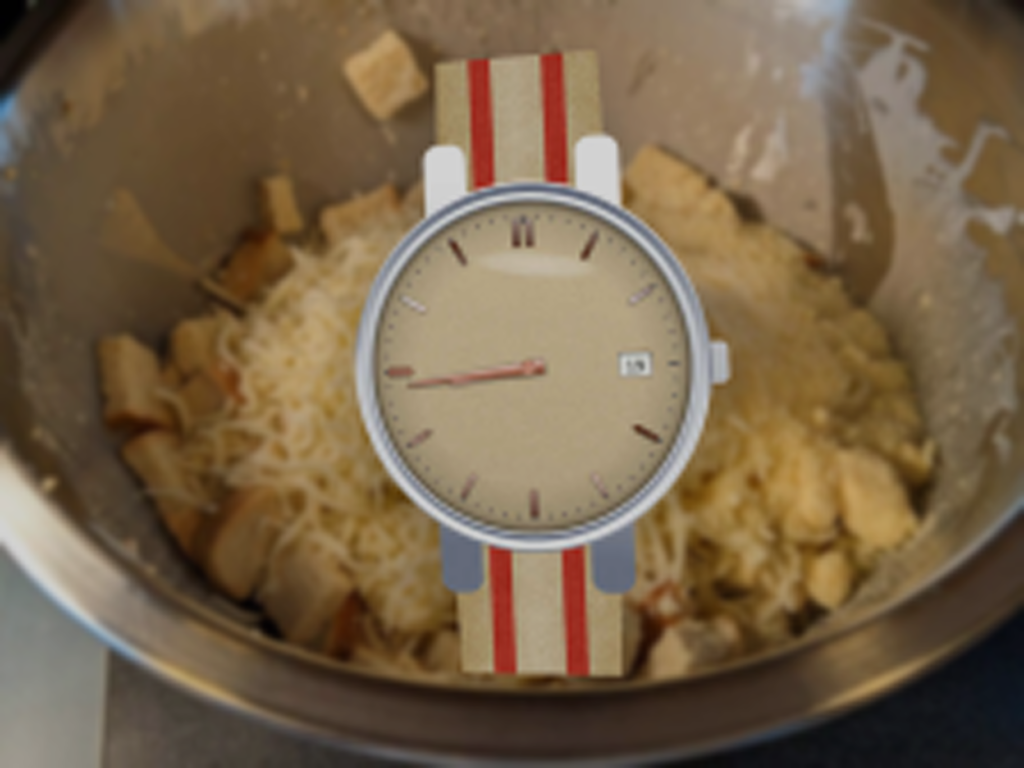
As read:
**8:44**
